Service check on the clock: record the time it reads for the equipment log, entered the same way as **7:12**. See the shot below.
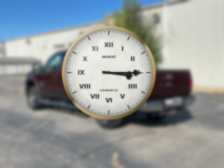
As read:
**3:15**
